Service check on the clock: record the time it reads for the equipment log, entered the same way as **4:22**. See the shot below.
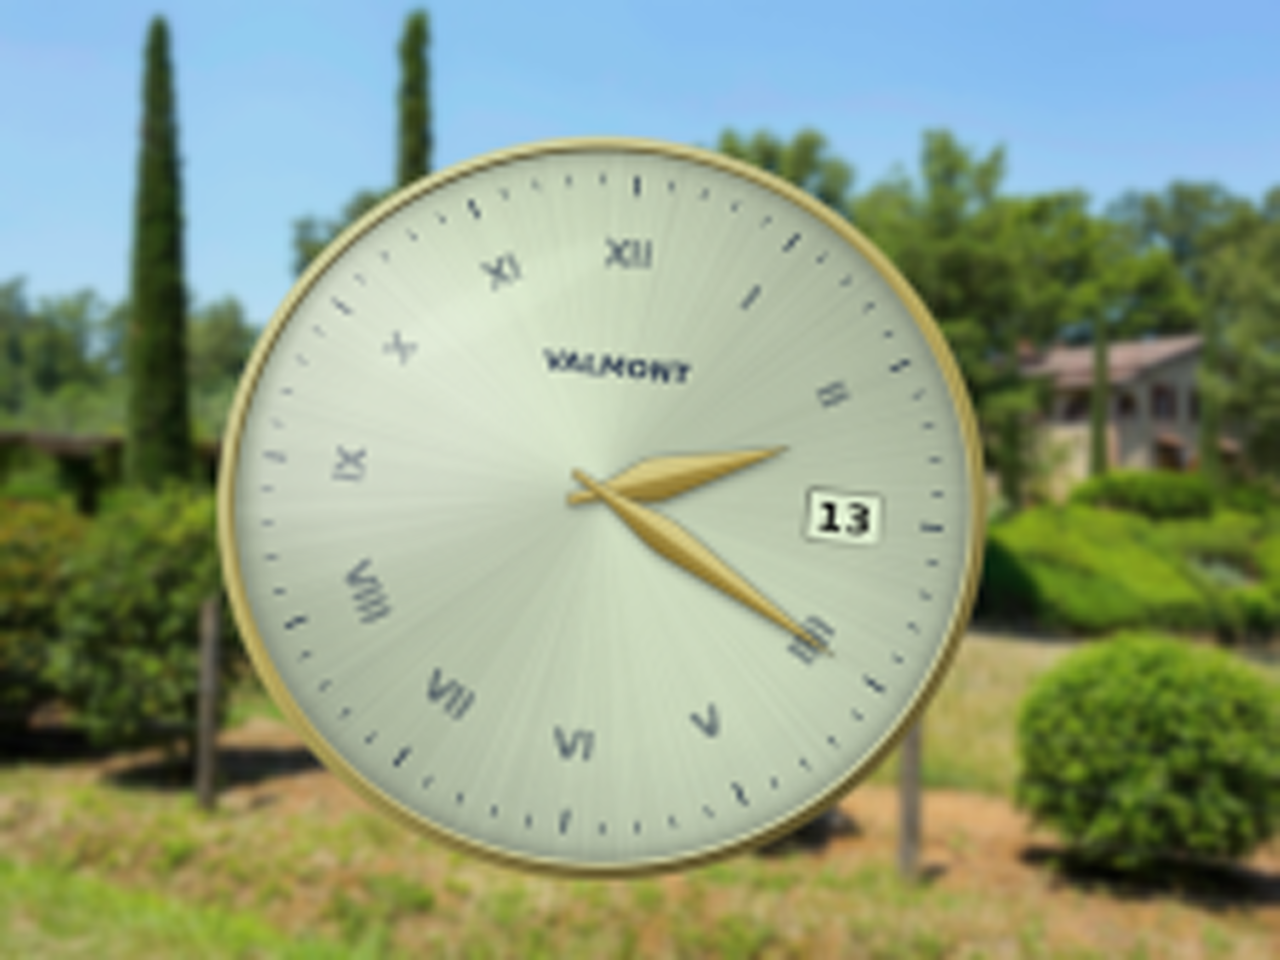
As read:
**2:20**
